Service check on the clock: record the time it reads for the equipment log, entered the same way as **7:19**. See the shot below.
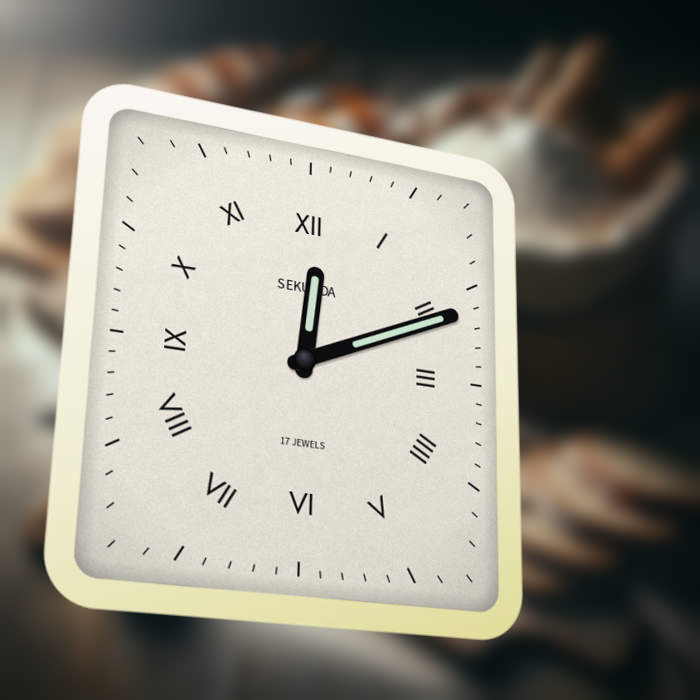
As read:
**12:11**
